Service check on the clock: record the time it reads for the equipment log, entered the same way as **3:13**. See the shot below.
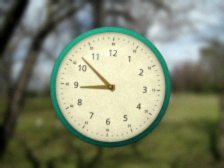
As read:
**8:52**
